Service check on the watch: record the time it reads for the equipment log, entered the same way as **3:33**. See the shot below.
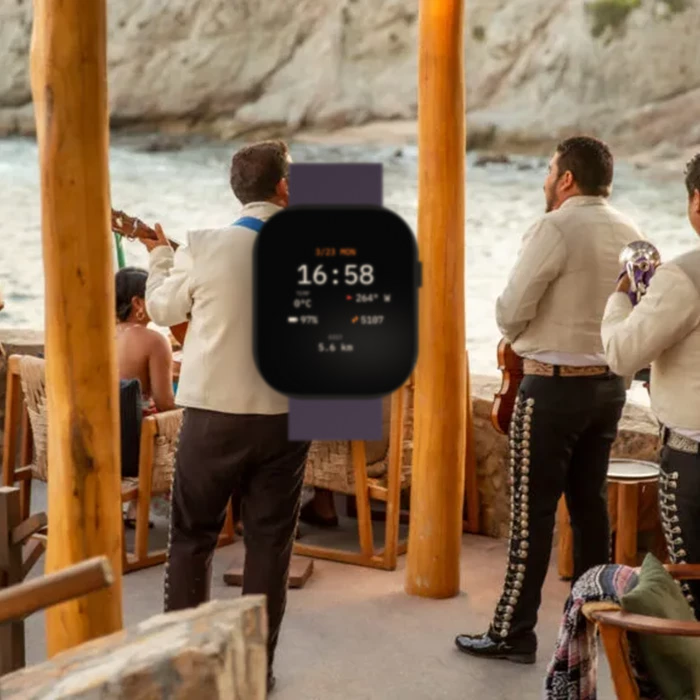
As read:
**16:58**
